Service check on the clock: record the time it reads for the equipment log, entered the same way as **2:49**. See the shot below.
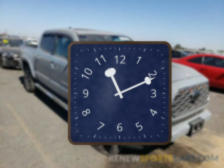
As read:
**11:11**
